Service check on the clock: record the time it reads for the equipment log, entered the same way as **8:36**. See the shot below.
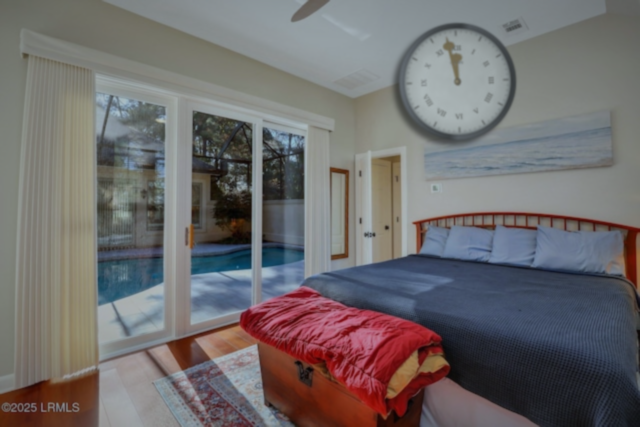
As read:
**11:58**
